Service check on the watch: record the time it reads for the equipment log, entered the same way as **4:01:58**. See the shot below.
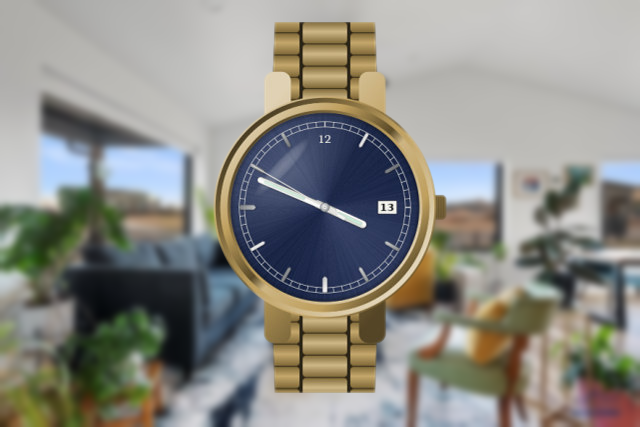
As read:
**3:48:50**
